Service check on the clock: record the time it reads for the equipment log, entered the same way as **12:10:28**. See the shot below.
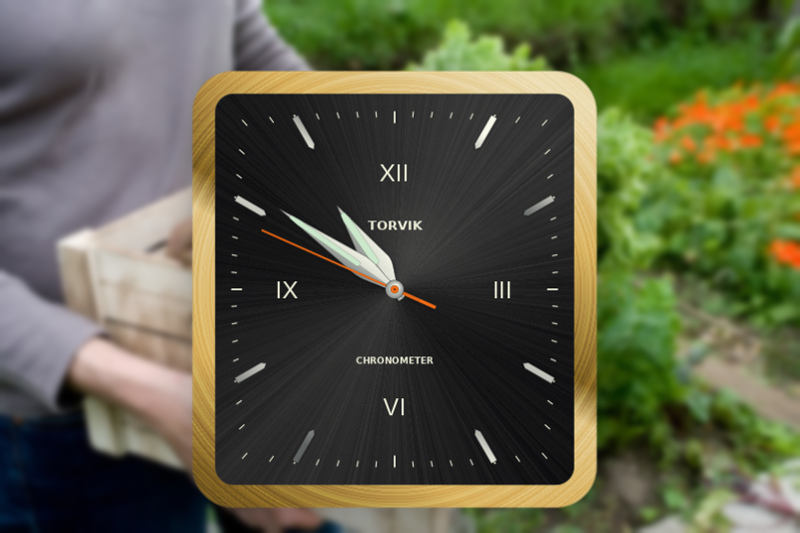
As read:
**10:50:49**
